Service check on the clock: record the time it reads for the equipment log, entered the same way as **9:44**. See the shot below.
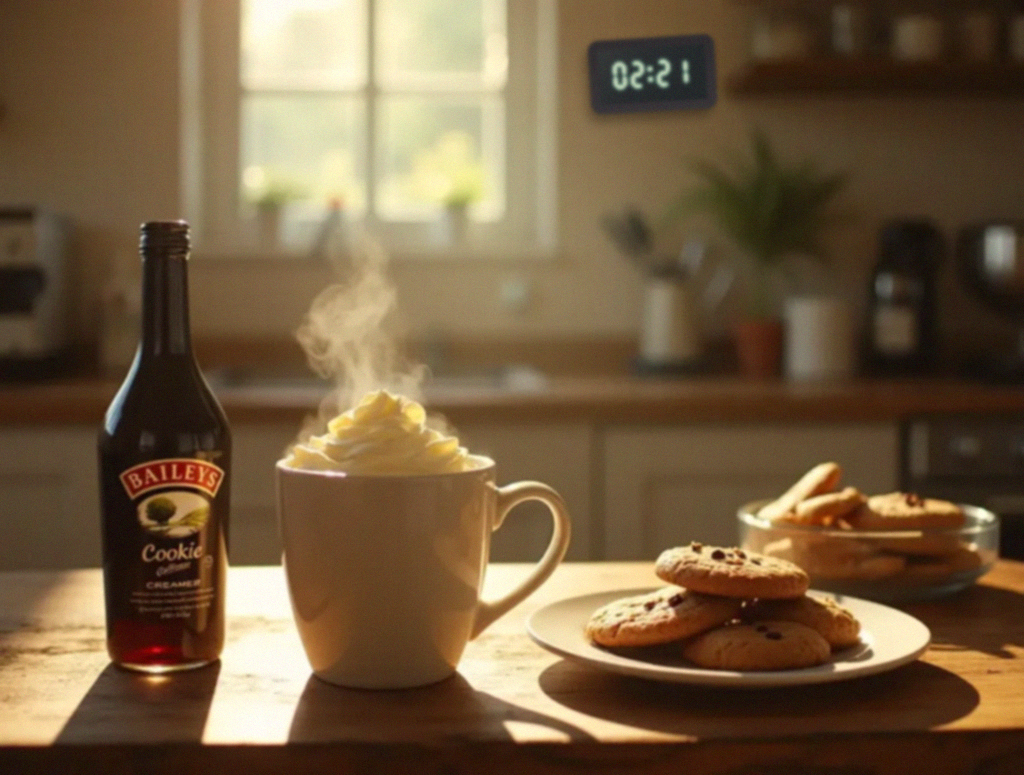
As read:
**2:21**
